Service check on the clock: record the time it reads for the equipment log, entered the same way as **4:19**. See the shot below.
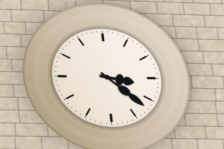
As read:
**3:22**
